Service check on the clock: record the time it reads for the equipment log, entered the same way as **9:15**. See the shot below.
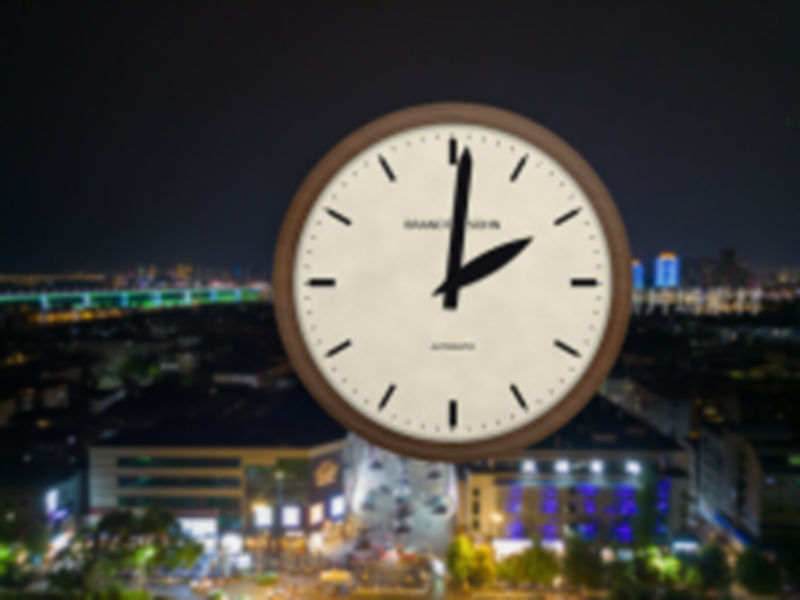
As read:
**2:01**
